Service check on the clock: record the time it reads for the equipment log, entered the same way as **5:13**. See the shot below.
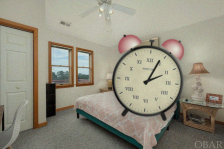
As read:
**2:04**
